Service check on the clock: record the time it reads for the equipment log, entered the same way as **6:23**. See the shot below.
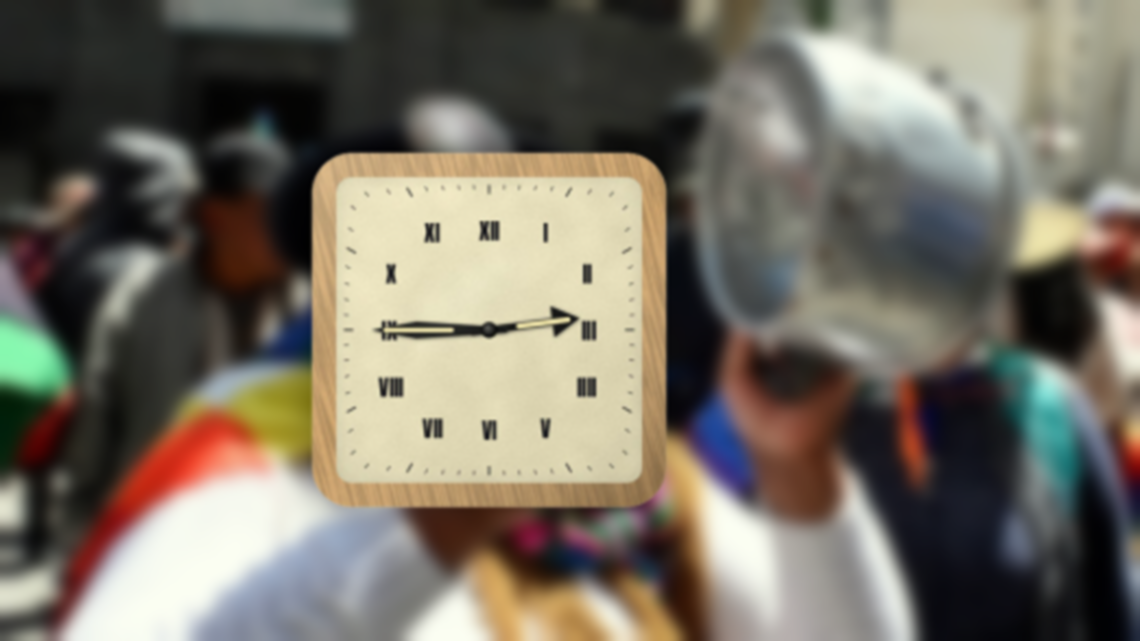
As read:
**2:45**
